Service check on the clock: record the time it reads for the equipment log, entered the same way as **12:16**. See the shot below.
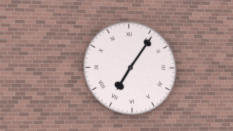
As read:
**7:06**
